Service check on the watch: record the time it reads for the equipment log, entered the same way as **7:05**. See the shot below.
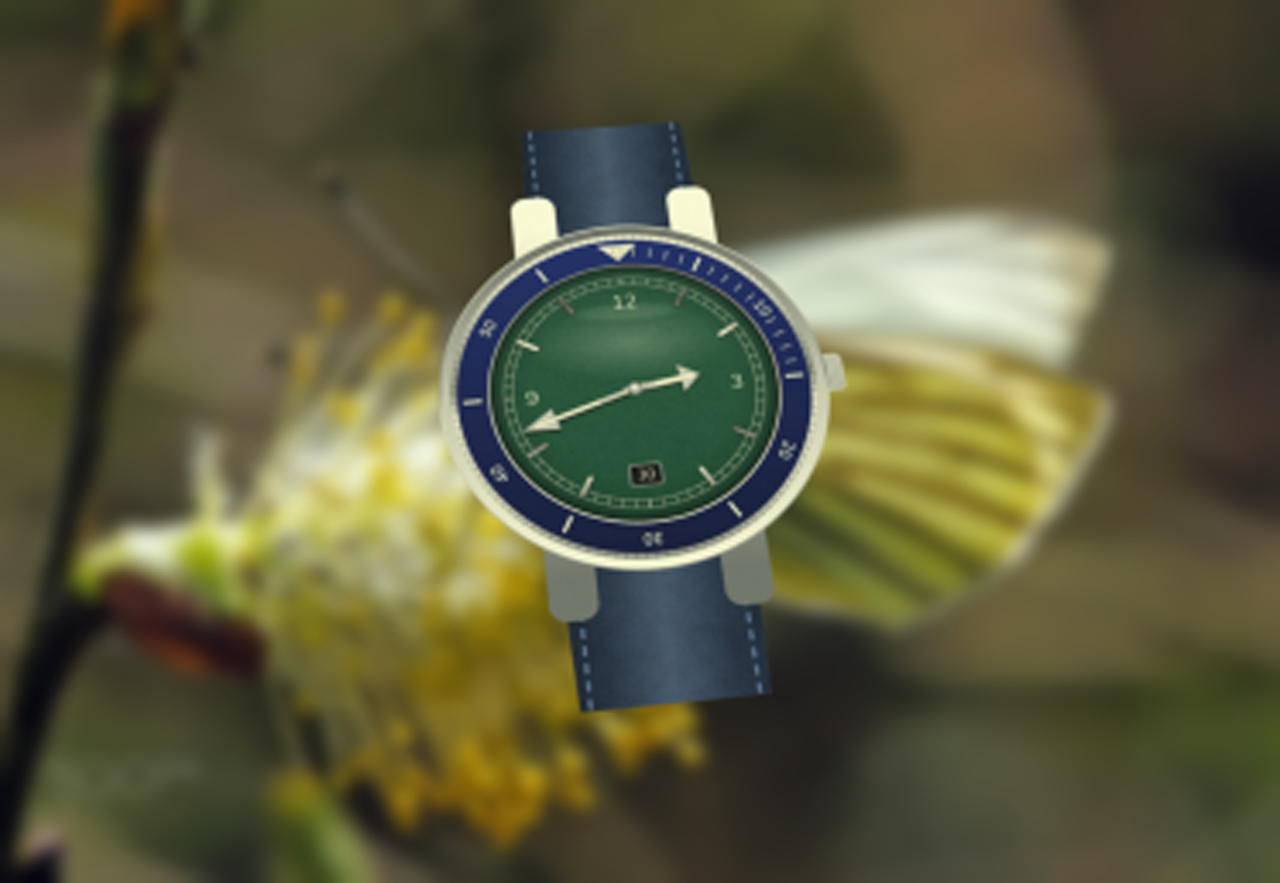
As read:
**2:42**
